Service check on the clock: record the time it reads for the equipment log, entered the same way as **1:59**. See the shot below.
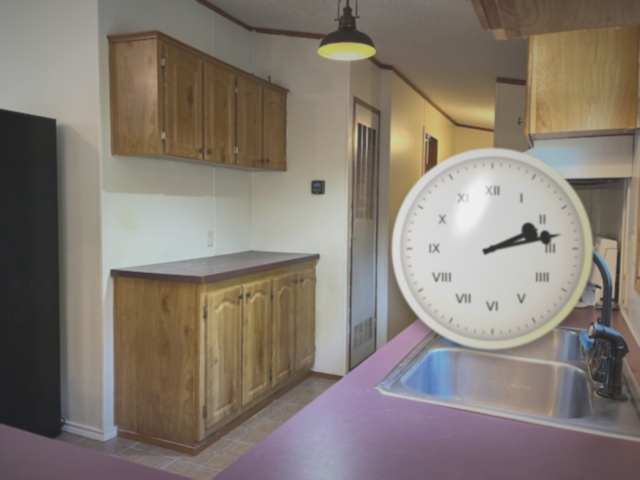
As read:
**2:13**
